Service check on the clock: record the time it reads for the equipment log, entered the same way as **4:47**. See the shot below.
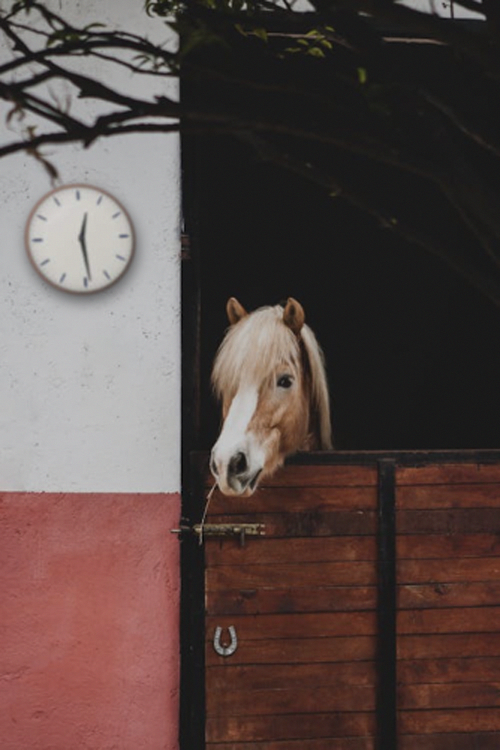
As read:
**12:29**
